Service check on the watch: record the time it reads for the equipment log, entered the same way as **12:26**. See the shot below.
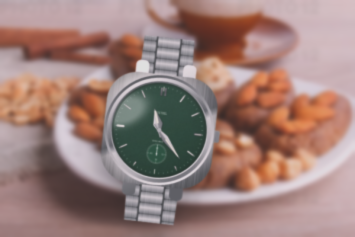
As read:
**11:23**
